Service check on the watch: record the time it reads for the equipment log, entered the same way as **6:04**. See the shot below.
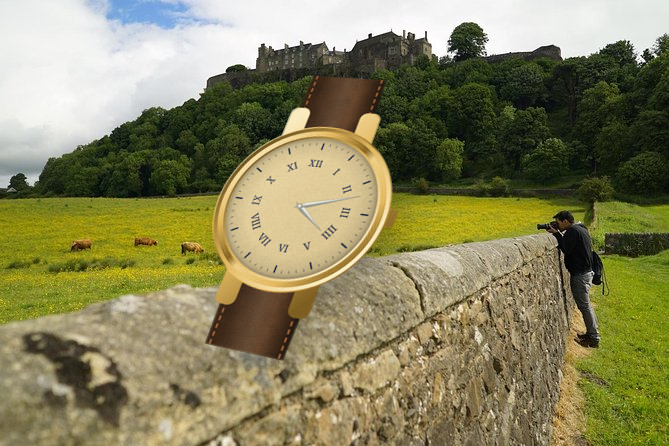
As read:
**4:12**
